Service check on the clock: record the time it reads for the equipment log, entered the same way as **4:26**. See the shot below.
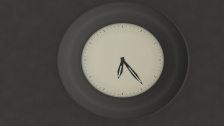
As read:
**6:24**
